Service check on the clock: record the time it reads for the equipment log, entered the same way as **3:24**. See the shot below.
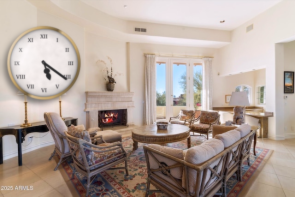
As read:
**5:21**
